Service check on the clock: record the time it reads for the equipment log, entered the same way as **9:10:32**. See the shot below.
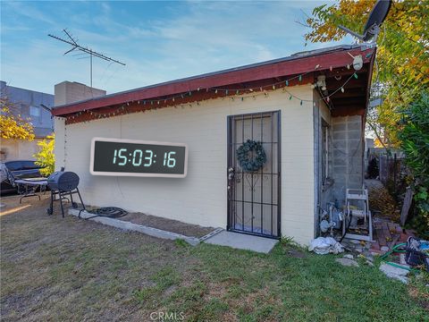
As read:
**15:03:16**
